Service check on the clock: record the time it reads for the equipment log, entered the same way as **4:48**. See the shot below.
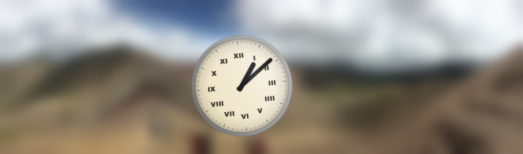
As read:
**1:09**
